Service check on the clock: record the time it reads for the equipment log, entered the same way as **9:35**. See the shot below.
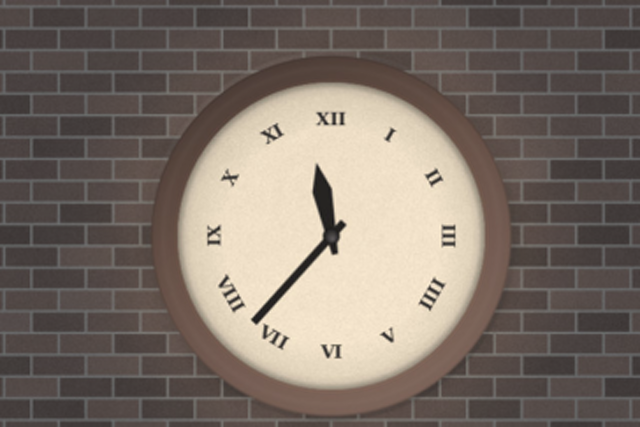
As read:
**11:37**
